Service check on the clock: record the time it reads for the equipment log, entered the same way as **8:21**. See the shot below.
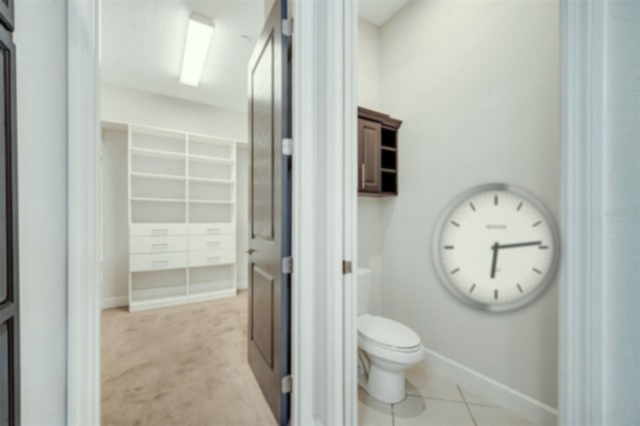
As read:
**6:14**
